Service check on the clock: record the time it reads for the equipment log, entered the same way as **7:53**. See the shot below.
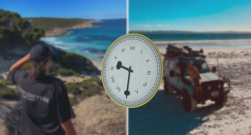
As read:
**9:30**
